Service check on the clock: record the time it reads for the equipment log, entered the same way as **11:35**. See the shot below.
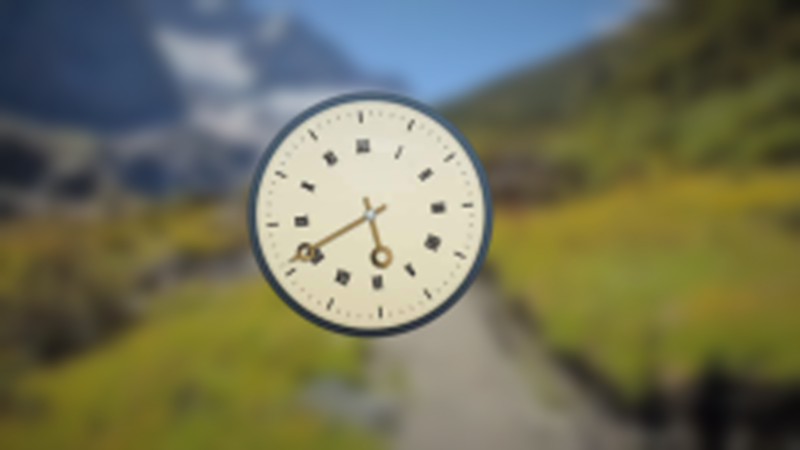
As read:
**5:41**
